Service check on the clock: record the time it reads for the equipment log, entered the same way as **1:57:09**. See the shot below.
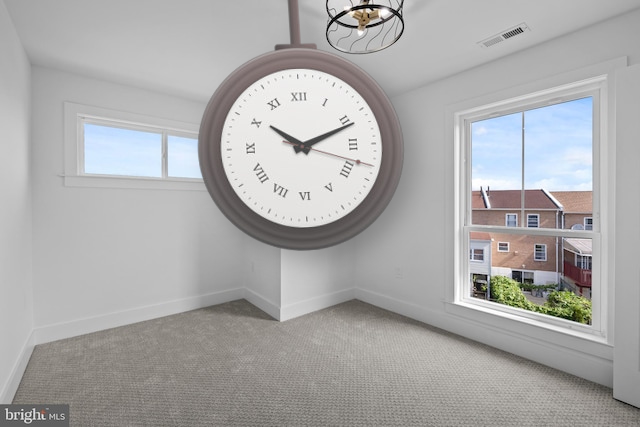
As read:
**10:11:18**
